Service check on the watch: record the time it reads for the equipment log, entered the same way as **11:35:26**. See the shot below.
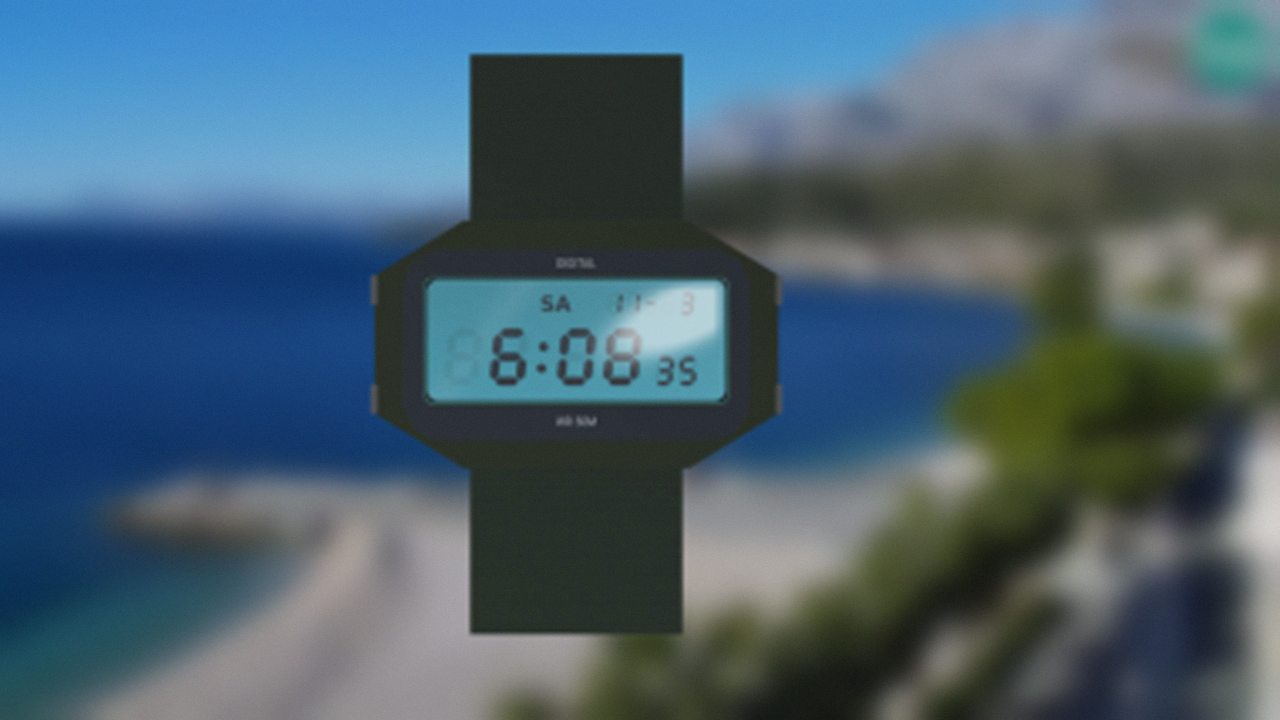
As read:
**6:08:35**
